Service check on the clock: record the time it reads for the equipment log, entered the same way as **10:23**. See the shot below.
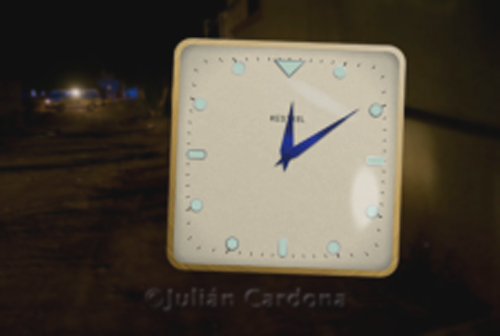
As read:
**12:09**
